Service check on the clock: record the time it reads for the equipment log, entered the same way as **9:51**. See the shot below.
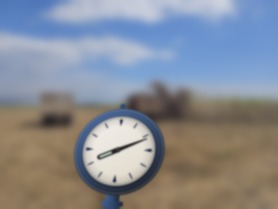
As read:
**8:11**
